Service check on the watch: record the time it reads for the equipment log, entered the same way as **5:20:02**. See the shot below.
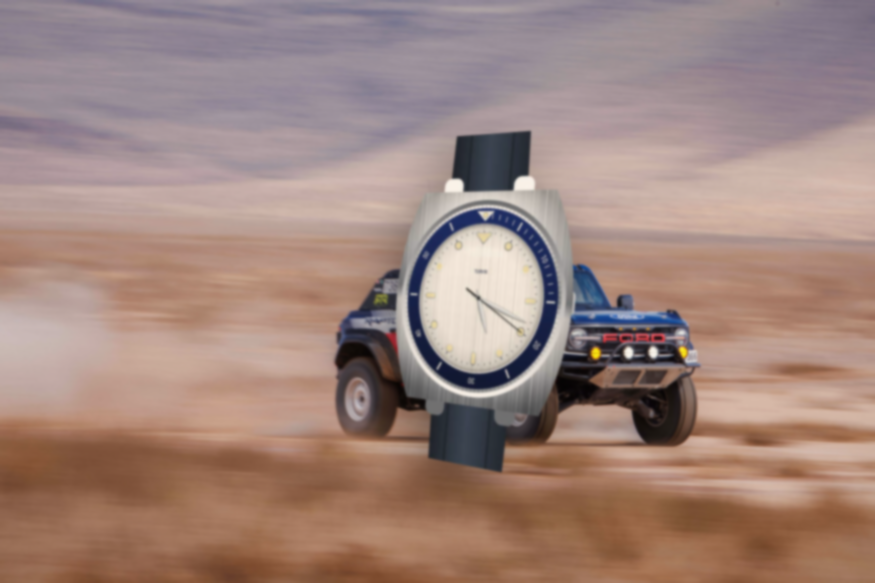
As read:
**5:18:20**
